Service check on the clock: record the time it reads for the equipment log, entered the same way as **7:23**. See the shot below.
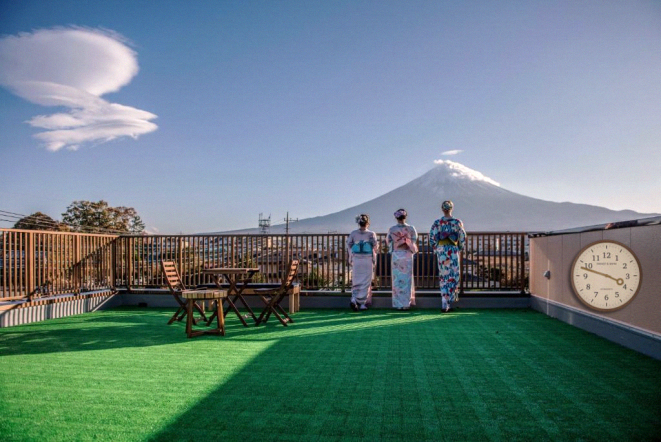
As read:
**3:48**
